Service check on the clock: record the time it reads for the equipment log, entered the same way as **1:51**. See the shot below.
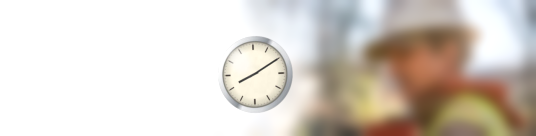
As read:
**8:10**
